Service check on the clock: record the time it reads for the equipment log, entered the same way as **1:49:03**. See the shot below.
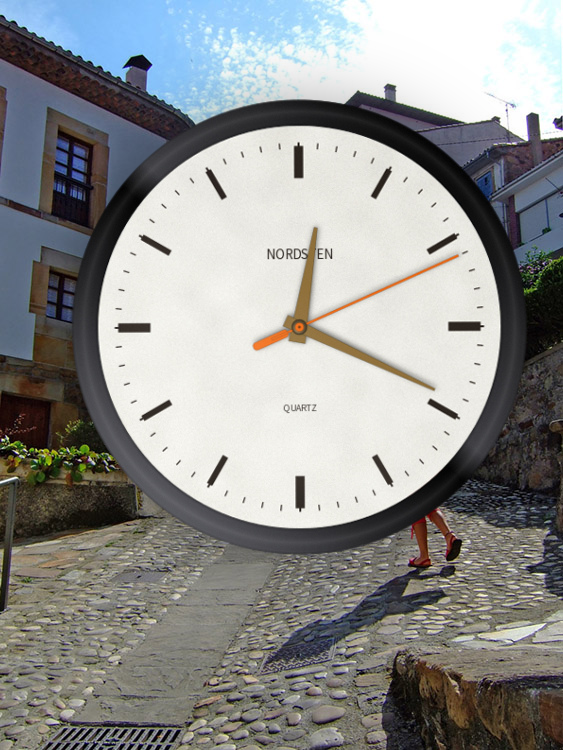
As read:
**12:19:11**
